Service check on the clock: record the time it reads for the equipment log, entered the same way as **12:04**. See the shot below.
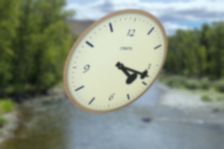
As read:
**4:18**
